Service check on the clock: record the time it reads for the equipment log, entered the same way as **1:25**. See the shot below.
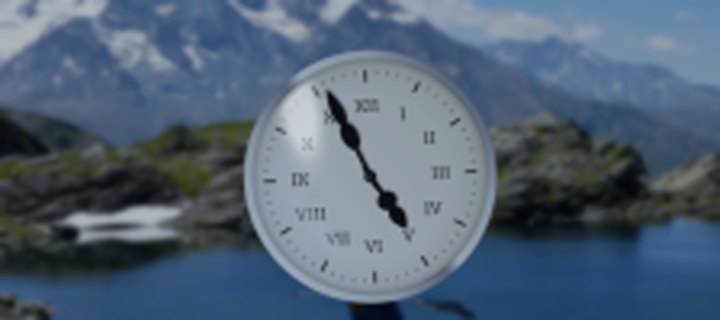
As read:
**4:56**
